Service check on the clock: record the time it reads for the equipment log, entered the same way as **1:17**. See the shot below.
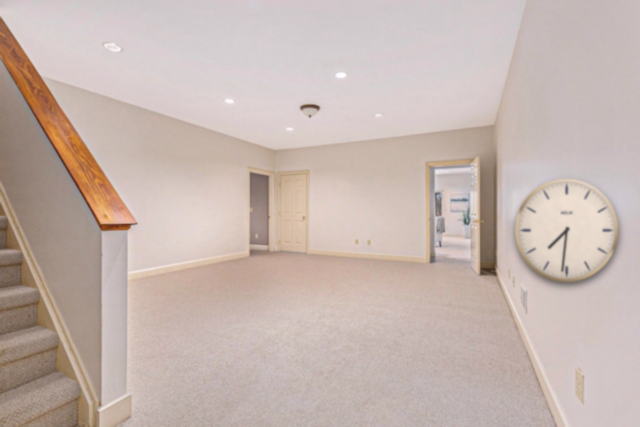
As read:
**7:31**
